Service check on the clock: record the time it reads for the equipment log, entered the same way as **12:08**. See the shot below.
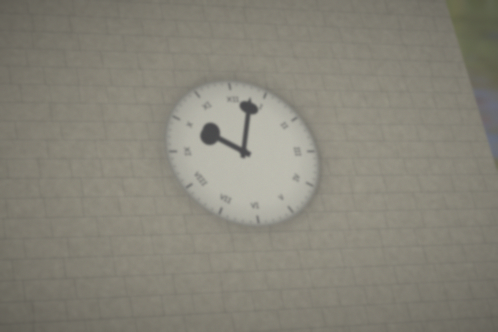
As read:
**10:03**
